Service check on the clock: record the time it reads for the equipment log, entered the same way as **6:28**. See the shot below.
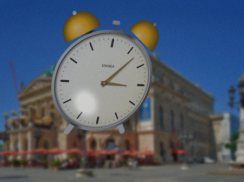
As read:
**3:07**
